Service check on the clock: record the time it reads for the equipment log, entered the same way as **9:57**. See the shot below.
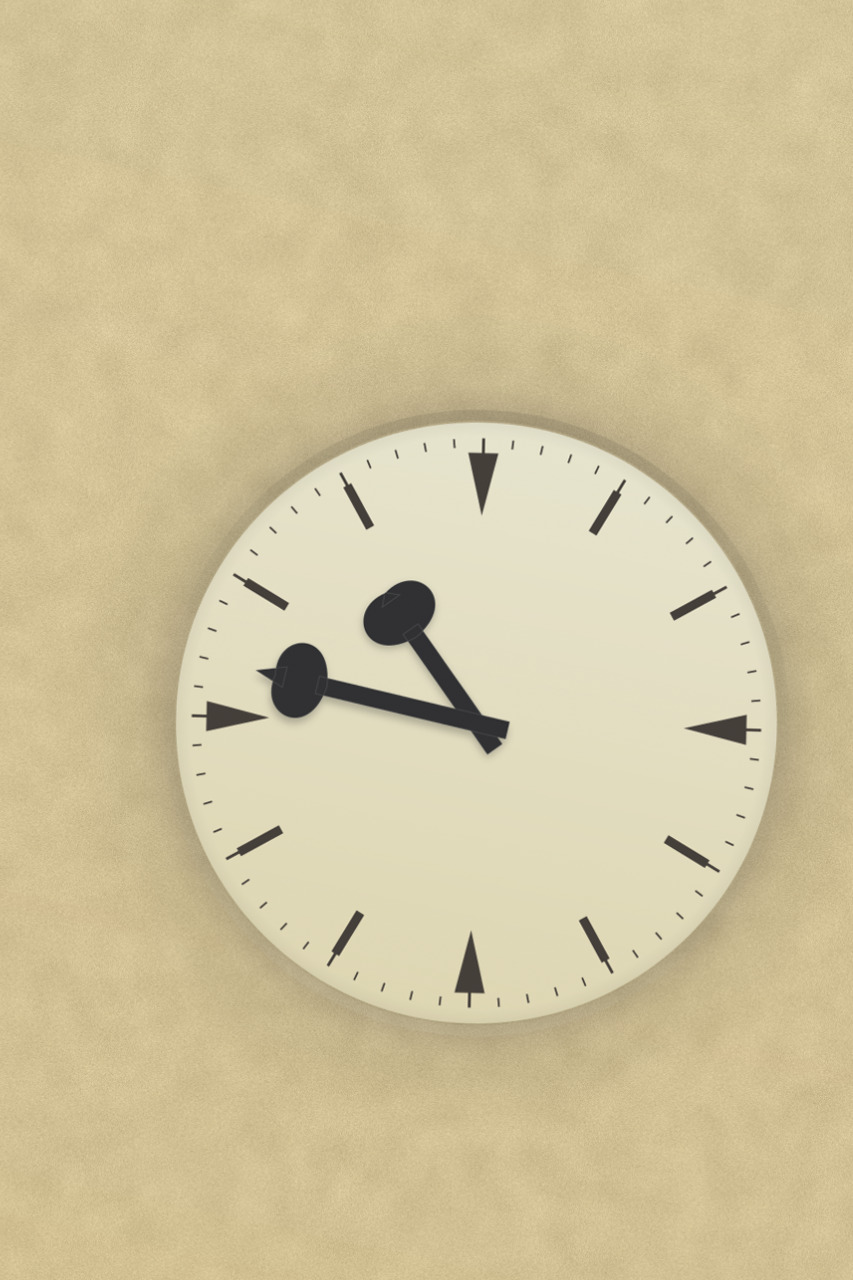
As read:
**10:47**
